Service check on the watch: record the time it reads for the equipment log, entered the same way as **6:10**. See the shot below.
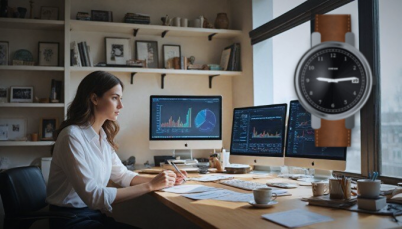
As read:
**9:14**
